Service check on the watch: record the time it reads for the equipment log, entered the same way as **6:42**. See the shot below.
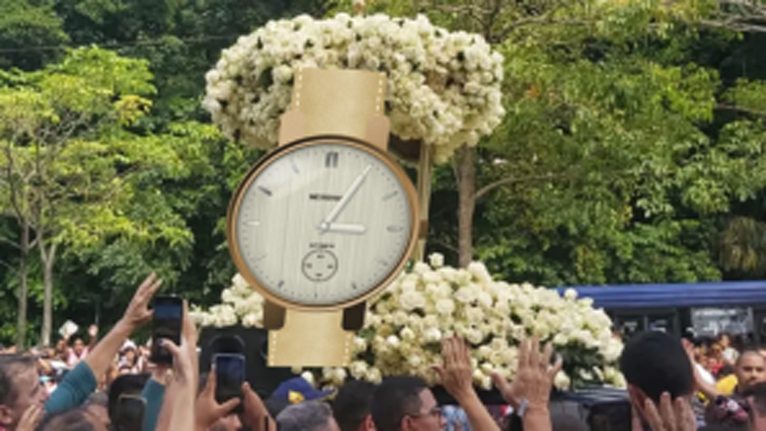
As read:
**3:05**
